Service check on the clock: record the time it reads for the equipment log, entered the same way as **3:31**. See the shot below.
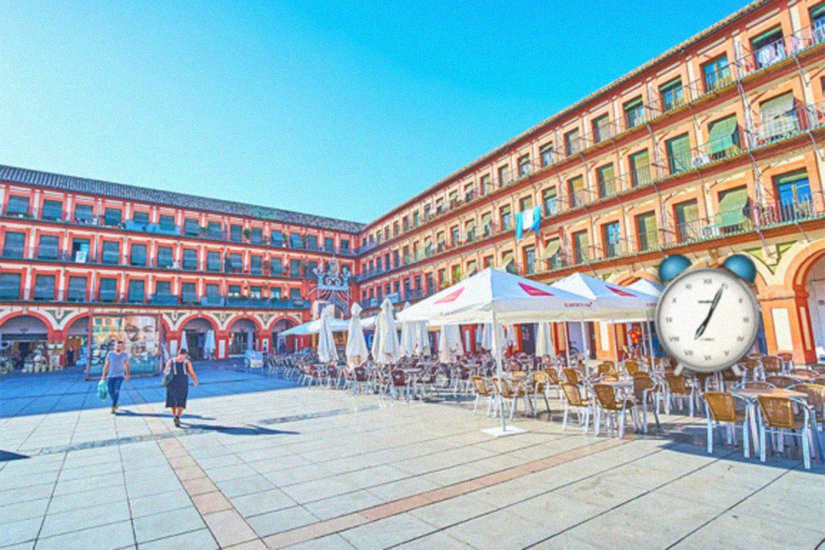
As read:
**7:04**
